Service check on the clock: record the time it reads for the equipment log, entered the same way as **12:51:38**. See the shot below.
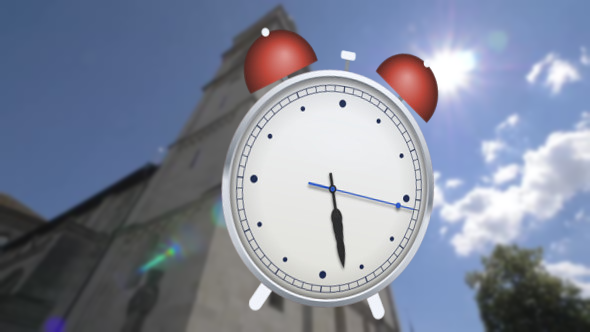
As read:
**5:27:16**
